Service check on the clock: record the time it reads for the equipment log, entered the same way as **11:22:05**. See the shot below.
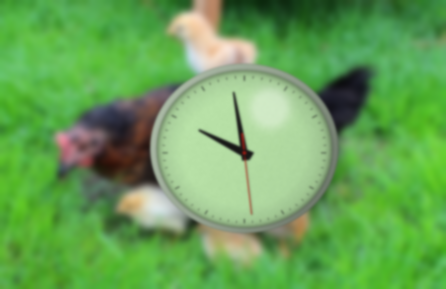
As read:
**9:58:29**
